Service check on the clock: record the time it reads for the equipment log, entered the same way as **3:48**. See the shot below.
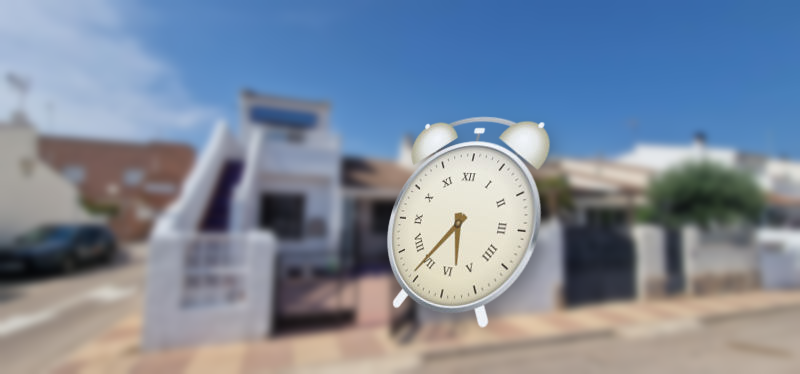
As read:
**5:36**
